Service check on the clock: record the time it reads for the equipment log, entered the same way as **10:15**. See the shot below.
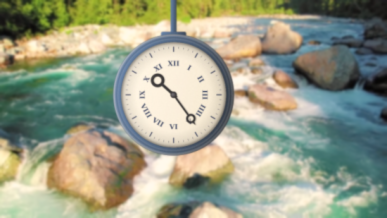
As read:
**10:24**
